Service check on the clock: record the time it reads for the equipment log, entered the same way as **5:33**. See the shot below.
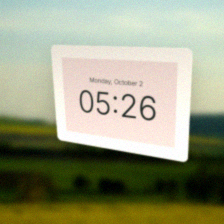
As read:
**5:26**
